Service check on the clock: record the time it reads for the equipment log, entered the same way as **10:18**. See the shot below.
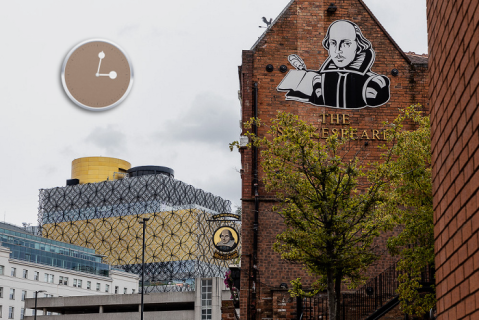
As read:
**3:02**
